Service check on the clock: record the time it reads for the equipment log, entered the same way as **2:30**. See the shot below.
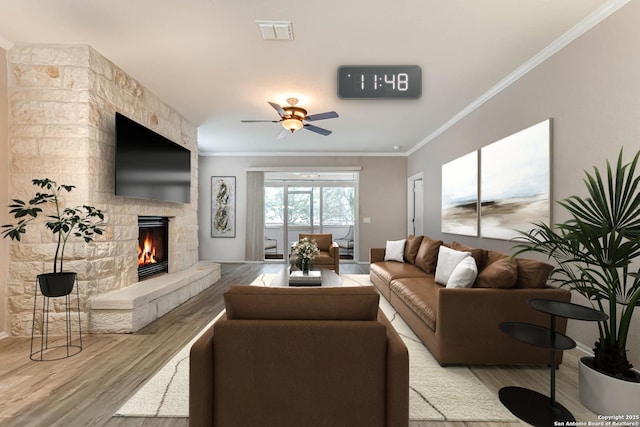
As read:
**11:48**
